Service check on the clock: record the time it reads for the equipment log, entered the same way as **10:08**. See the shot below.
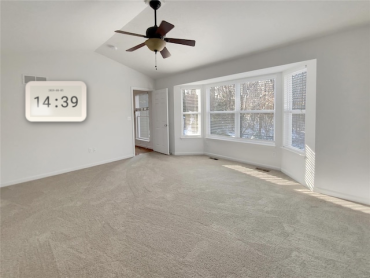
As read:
**14:39**
